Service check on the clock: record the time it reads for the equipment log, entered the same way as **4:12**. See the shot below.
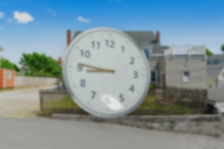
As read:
**8:46**
